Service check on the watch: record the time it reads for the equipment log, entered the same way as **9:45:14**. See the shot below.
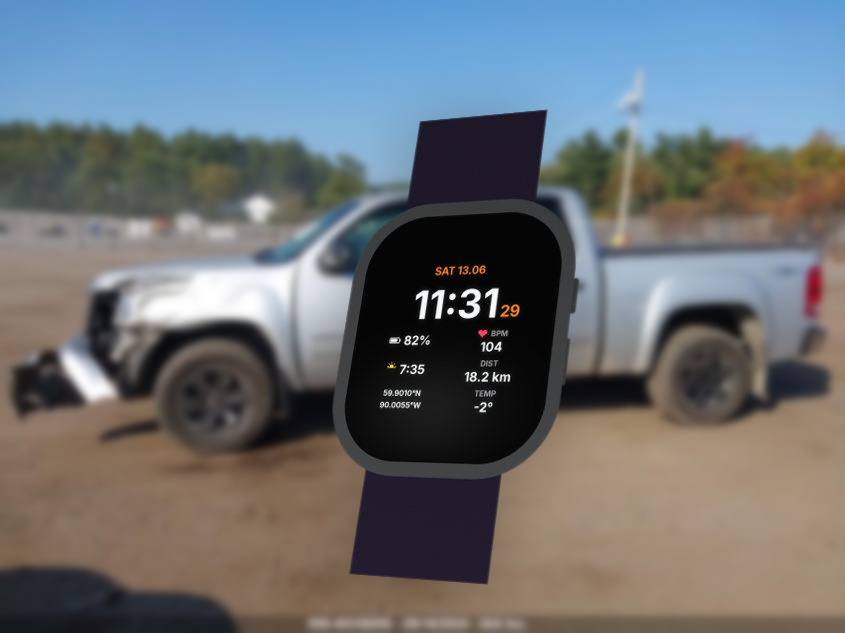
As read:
**11:31:29**
